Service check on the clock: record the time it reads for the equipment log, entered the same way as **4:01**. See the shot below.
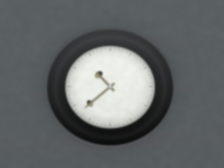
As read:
**10:38**
